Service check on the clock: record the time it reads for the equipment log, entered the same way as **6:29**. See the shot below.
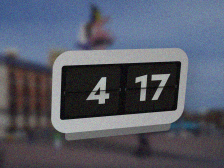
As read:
**4:17**
